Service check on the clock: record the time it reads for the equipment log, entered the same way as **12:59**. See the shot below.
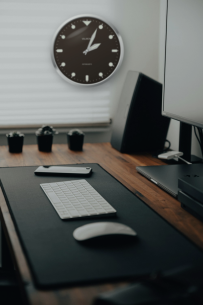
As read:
**2:04**
